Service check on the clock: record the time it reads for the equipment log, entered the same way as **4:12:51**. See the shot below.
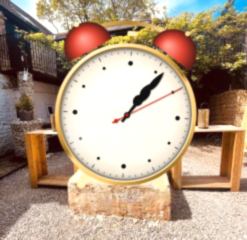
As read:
**1:06:10**
